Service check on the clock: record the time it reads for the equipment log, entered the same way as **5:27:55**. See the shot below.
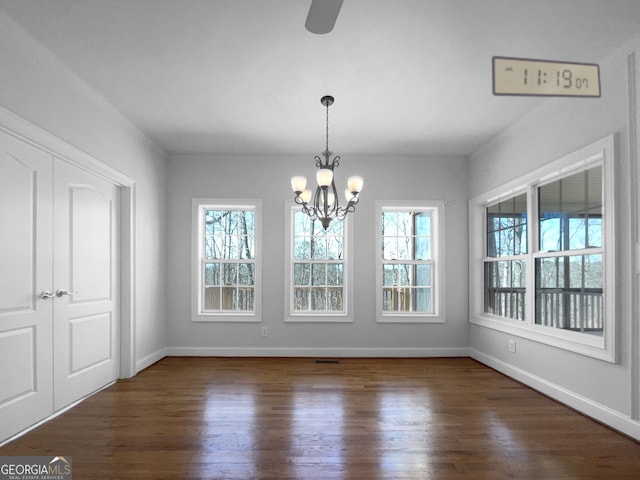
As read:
**11:19:07**
